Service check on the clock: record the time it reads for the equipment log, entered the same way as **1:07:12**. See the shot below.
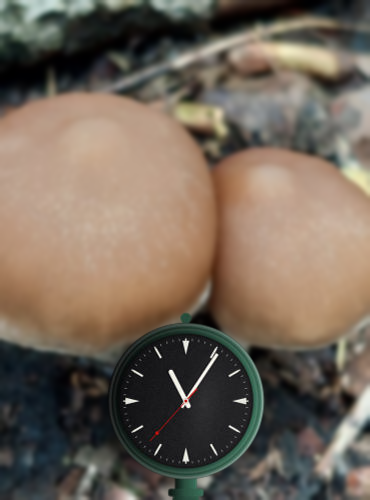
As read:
**11:05:37**
